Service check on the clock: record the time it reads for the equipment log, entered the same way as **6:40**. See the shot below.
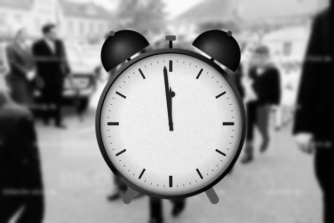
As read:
**11:59**
